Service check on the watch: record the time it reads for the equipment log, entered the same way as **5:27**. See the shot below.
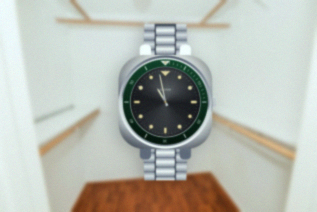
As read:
**10:58**
